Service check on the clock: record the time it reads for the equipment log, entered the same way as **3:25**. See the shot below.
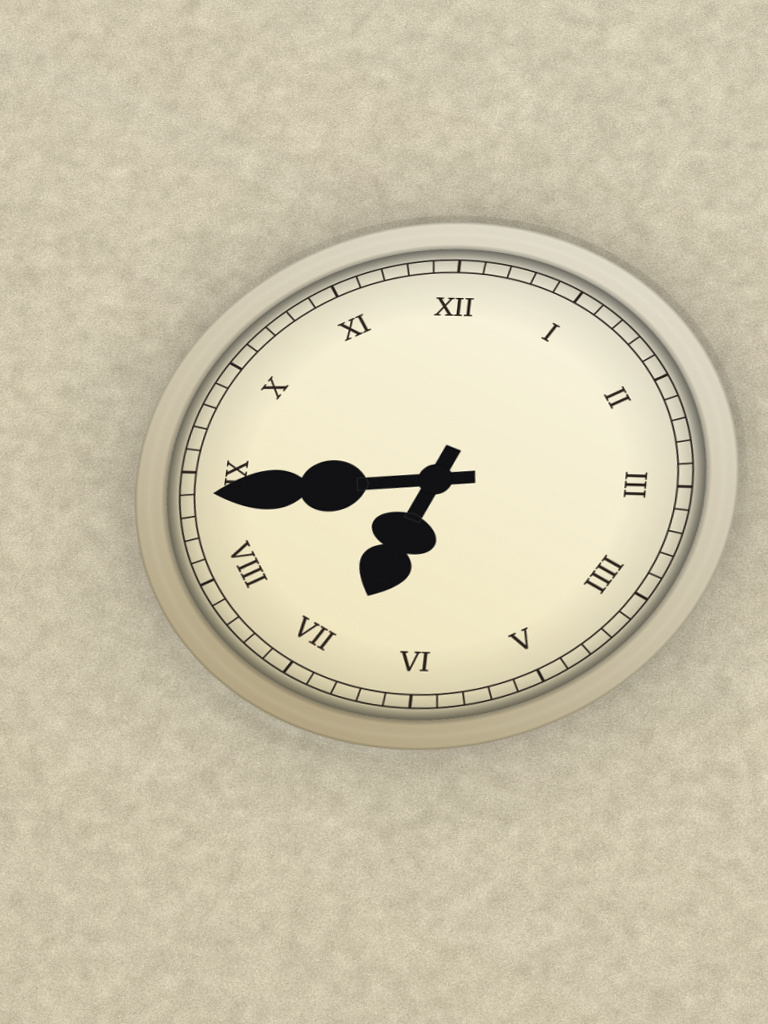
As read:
**6:44**
